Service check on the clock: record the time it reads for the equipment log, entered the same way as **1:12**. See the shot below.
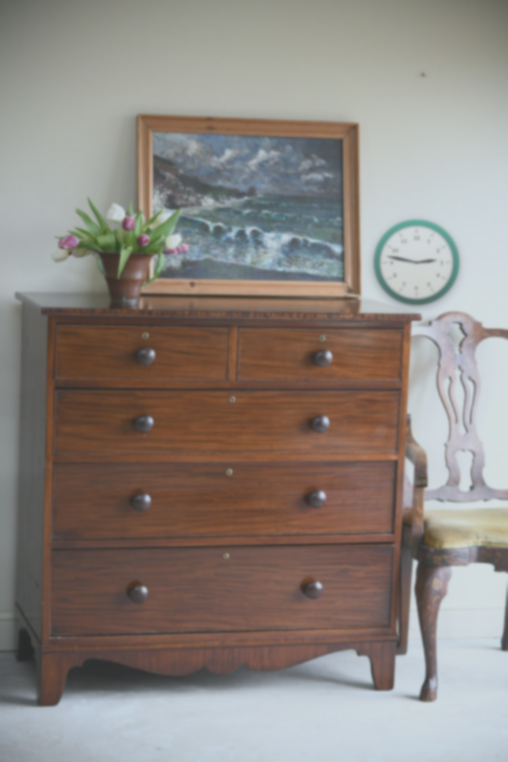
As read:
**2:47**
